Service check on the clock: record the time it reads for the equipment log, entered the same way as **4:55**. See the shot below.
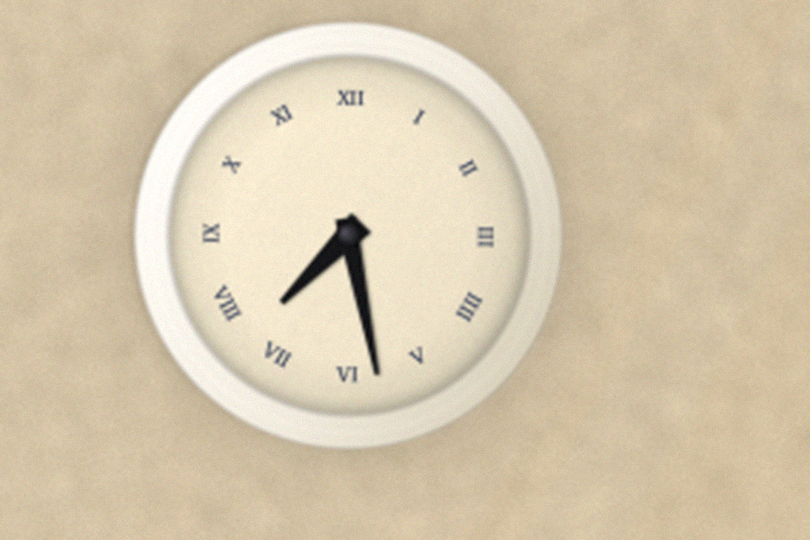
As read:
**7:28**
